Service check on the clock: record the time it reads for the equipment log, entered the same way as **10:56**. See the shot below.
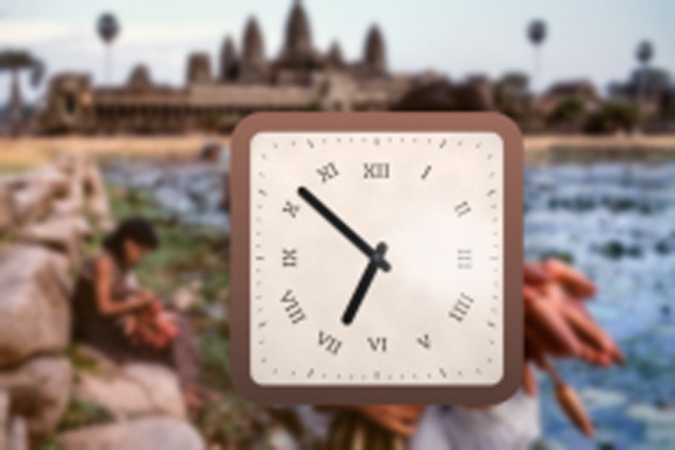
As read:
**6:52**
